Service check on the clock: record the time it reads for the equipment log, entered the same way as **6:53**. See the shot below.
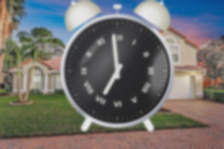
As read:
**6:59**
